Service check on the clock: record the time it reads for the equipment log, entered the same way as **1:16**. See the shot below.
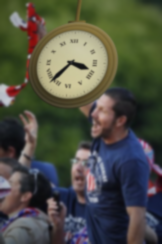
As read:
**3:37**
